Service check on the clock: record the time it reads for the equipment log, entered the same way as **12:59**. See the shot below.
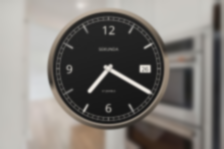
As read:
**7:20**
